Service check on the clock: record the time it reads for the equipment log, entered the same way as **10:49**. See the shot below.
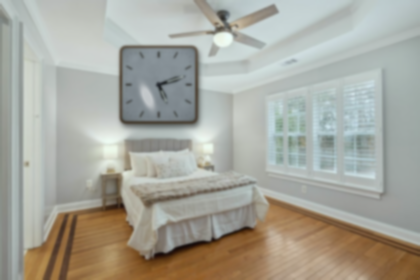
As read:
**5:12**
